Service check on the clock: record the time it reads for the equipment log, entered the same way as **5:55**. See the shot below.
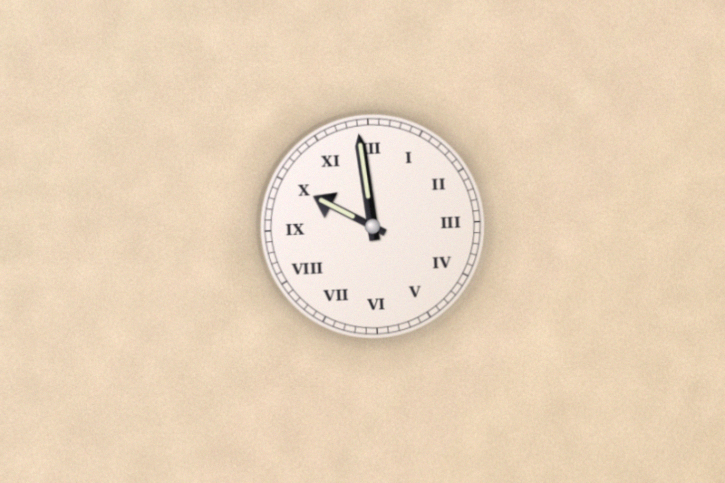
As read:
**9:59**
